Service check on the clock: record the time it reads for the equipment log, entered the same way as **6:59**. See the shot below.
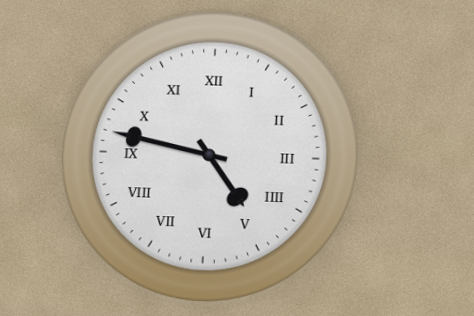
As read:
**4:47**
